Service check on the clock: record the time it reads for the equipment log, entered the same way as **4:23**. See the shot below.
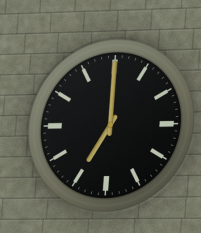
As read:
**7:00**
